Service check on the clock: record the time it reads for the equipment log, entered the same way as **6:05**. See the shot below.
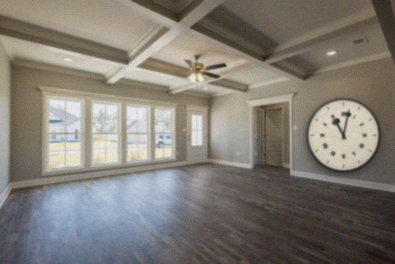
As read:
**11:02**
